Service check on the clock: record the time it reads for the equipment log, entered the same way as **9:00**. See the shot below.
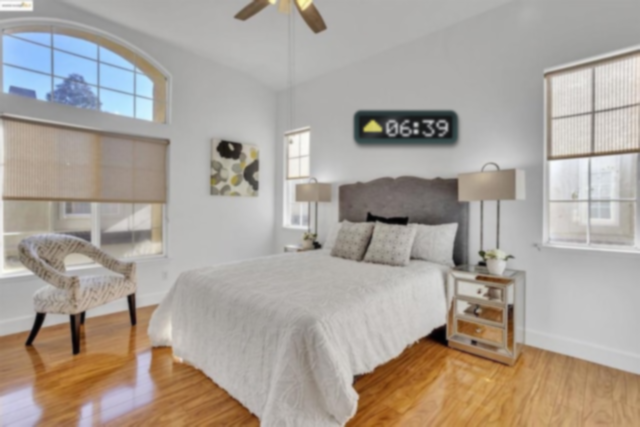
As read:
**6:39**
